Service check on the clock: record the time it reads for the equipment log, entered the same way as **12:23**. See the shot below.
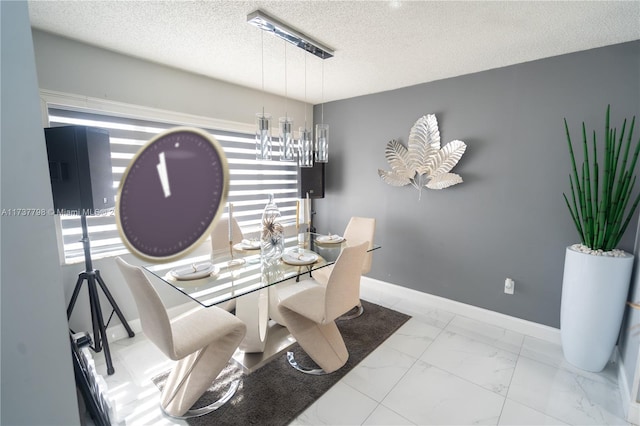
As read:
**10:56**
